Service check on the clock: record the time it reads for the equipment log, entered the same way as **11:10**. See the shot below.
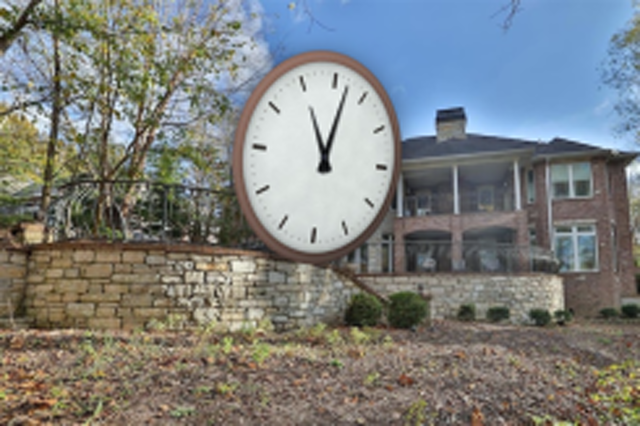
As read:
**11:02**
